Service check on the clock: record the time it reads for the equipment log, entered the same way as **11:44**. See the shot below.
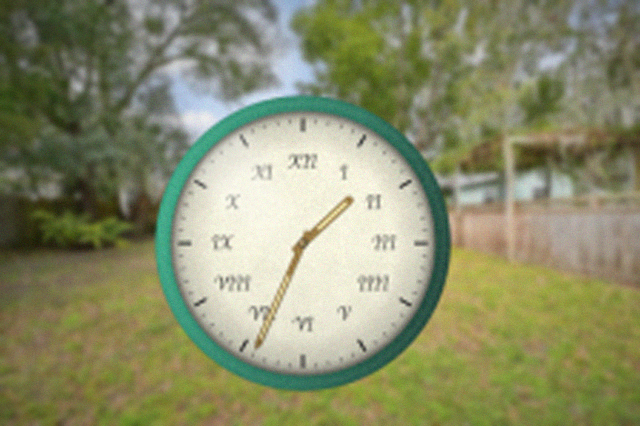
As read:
**1:34**
